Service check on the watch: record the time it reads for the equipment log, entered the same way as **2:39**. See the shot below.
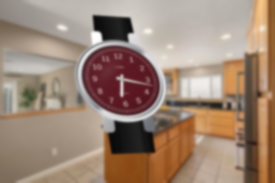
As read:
**6:17**
